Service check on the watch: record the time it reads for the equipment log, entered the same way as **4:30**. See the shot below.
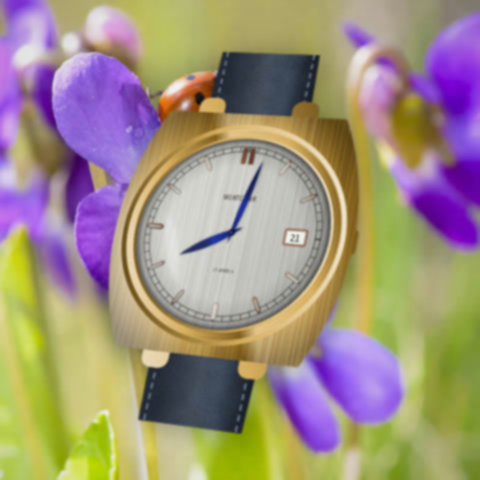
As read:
**8:02**
